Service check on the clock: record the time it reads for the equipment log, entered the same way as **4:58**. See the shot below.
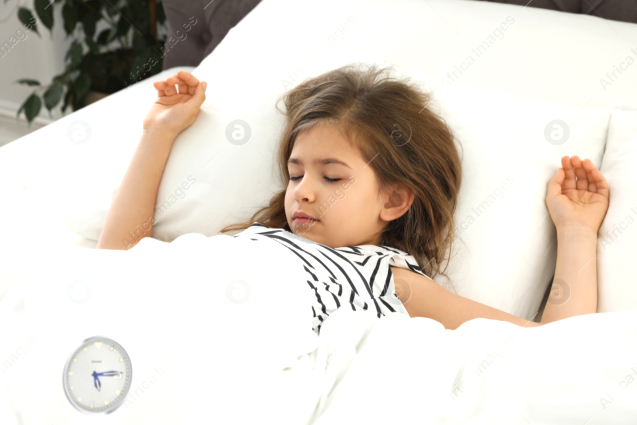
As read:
**5:14**
